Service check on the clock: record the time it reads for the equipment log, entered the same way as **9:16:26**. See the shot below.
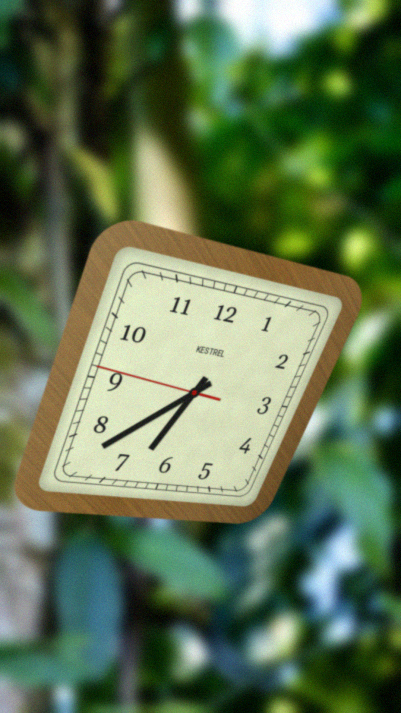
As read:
**6:37:46**
